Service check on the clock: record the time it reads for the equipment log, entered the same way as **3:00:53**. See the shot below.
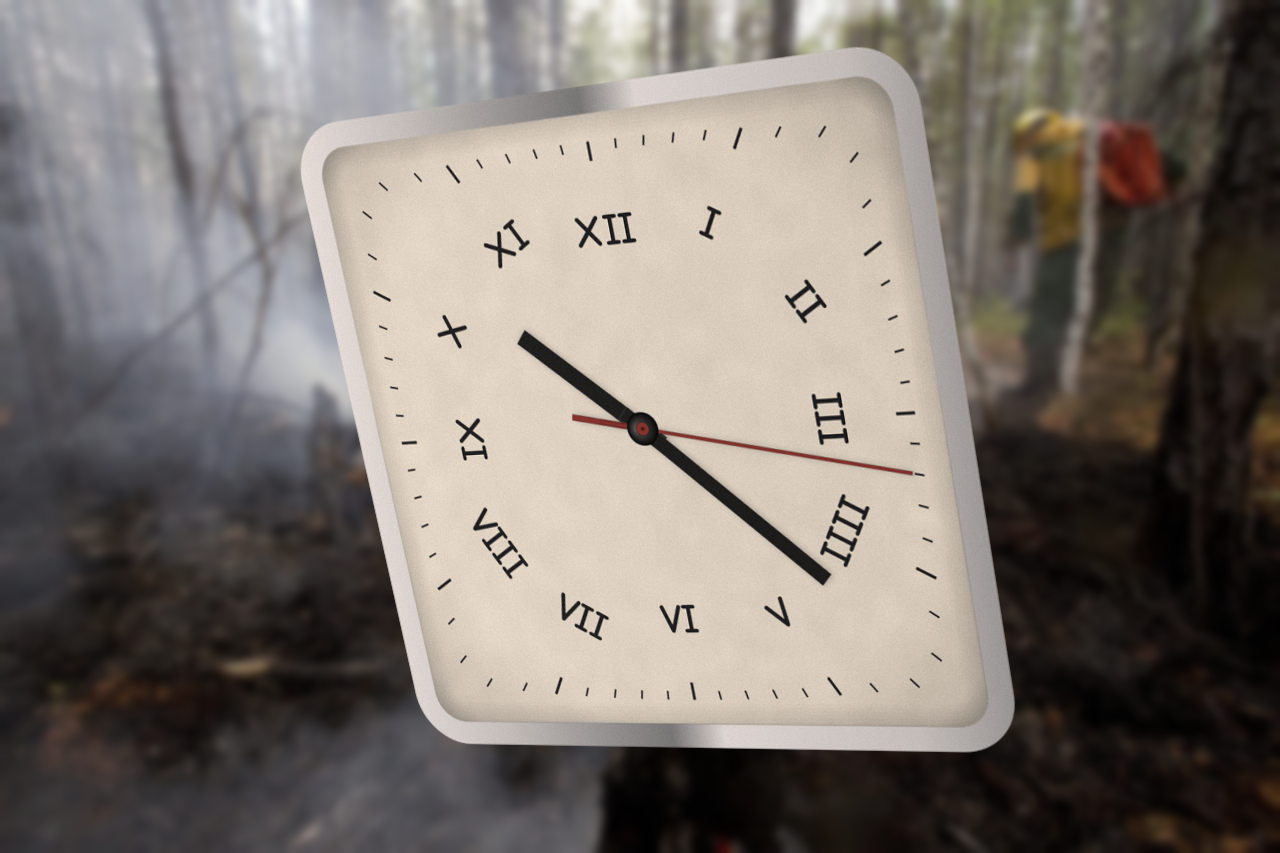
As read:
**10:22:17**
